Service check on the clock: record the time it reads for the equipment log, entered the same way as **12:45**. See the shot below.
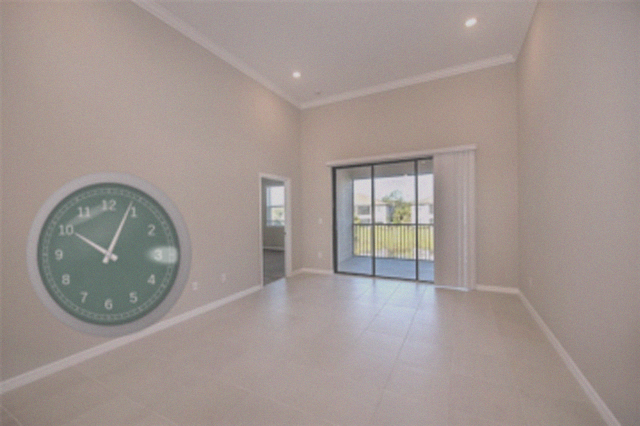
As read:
**10:04**
